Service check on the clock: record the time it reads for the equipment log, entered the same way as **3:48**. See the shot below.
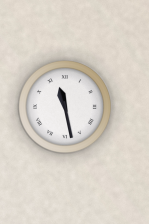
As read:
**11:28**
